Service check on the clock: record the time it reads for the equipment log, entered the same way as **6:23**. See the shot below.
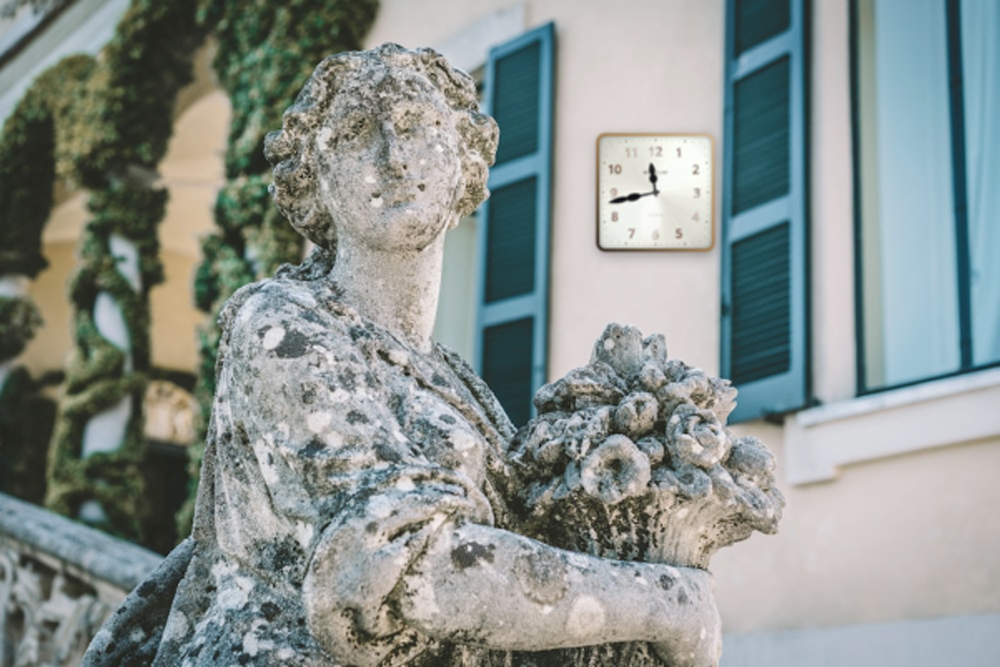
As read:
**11:43**
